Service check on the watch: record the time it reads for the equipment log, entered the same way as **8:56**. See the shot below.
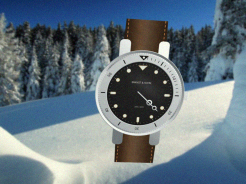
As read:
**4:22**
